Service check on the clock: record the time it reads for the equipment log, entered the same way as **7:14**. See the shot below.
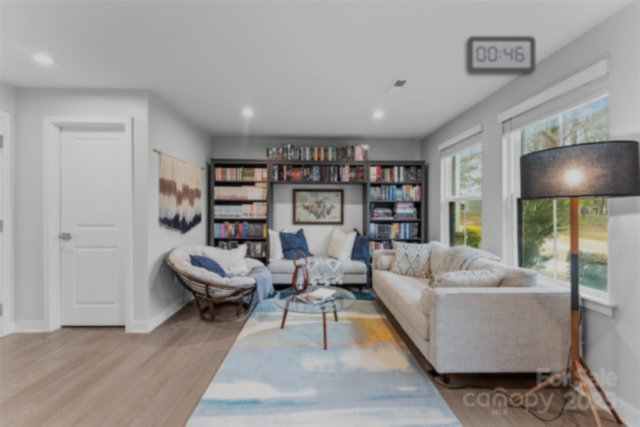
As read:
**0:46**
